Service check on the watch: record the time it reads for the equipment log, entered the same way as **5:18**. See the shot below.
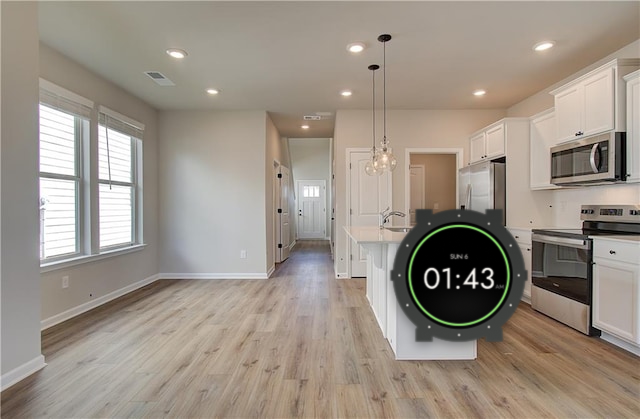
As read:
**1:43**
